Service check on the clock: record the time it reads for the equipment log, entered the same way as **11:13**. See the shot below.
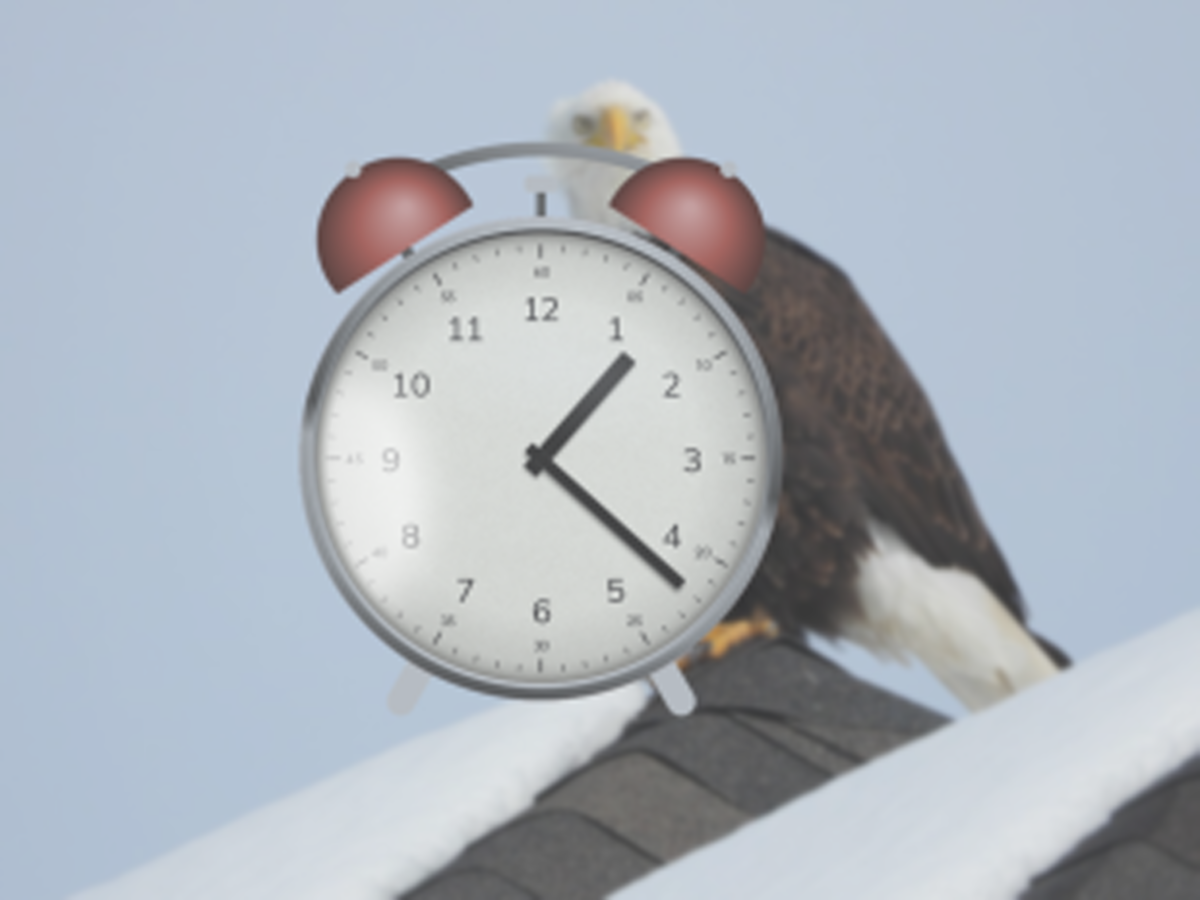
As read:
**1:22**
